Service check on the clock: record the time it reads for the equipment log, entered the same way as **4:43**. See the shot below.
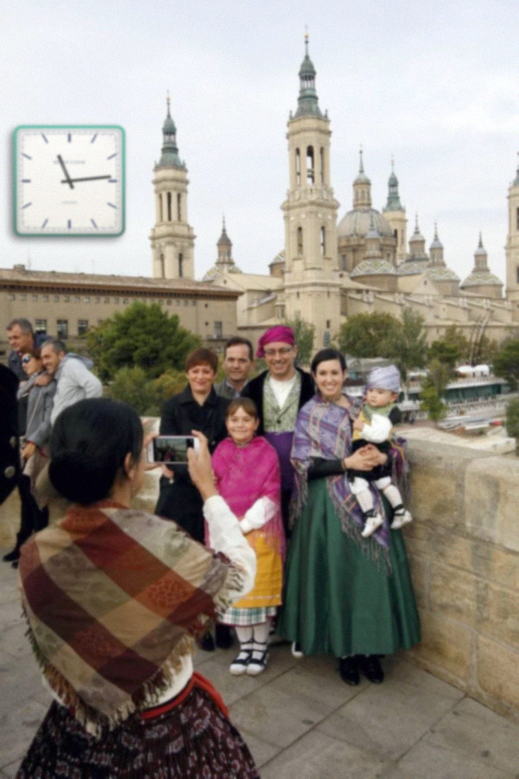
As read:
**11:14**
